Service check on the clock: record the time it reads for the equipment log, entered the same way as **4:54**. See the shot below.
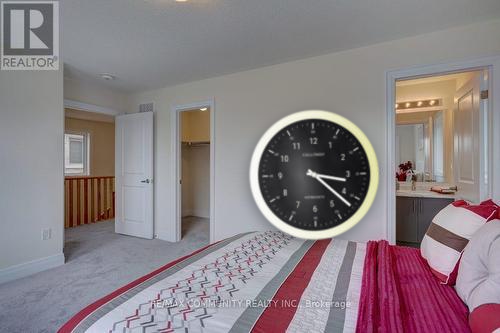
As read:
**3:22**
